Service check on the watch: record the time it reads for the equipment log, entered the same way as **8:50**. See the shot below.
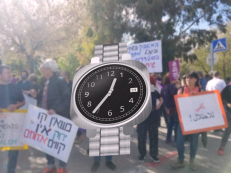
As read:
**12:36**
